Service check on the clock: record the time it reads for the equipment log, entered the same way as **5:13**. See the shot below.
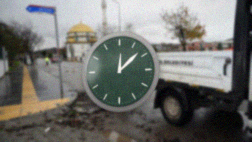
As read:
**12:08**
